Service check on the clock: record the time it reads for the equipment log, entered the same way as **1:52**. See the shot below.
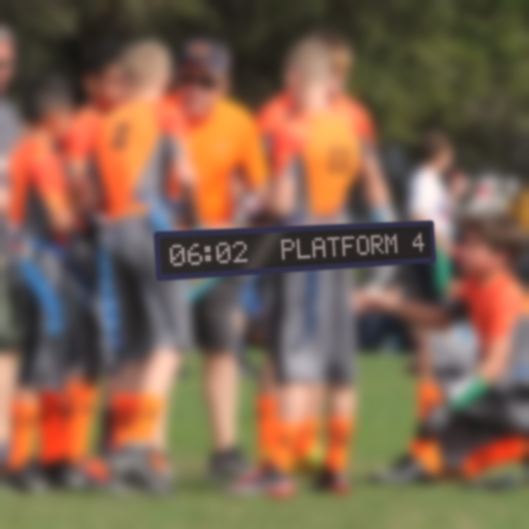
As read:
**6:02**
